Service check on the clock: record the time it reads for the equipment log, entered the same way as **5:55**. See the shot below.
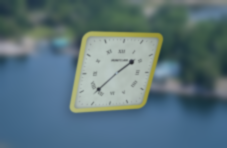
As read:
**1:37**
